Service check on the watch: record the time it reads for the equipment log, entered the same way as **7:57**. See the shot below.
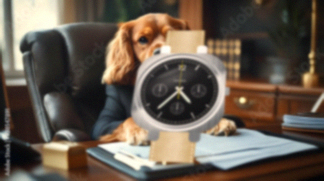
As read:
**4:37**
